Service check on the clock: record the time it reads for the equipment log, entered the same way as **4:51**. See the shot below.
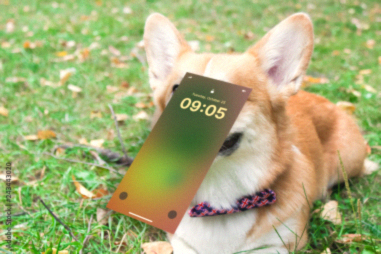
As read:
**9:05**
